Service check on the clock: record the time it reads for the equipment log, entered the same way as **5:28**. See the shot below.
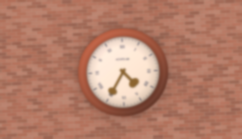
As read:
**4:35**
